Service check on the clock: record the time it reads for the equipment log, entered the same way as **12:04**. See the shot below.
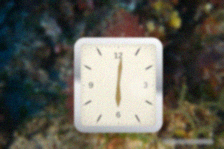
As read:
**6:01**
